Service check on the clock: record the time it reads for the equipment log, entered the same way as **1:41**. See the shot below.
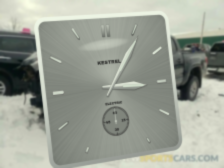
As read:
**3:06**
